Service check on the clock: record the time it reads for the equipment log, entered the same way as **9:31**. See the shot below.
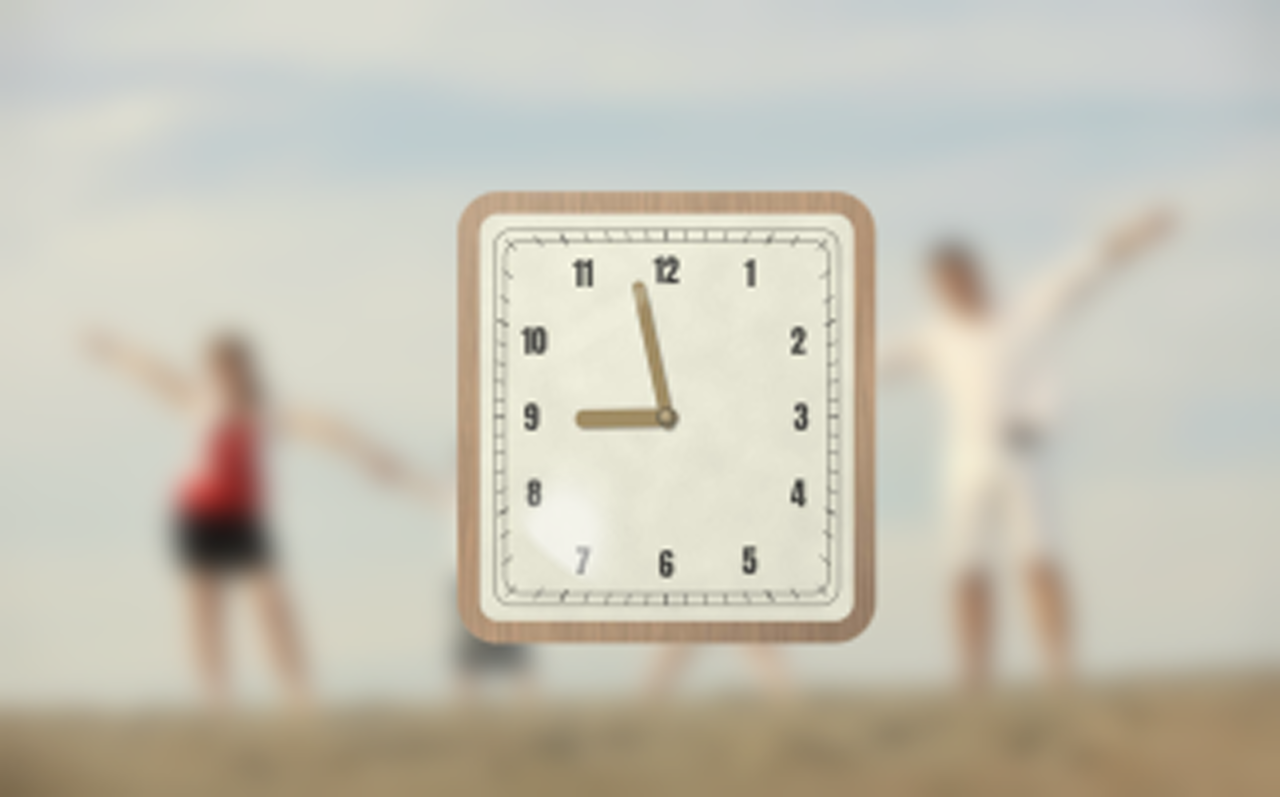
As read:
**8:58**
